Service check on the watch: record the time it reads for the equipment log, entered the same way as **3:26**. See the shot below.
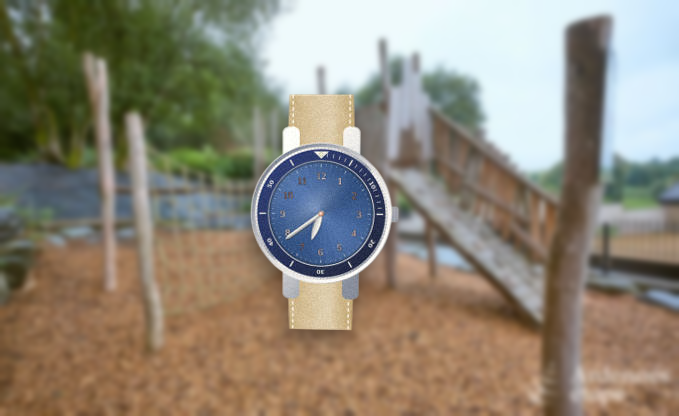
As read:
**6:39**
